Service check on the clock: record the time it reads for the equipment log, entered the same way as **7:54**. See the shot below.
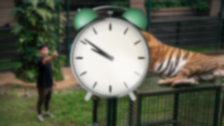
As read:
**9:51**
